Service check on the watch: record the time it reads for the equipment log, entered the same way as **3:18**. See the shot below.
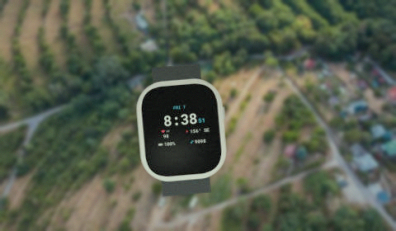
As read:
**8:38**
